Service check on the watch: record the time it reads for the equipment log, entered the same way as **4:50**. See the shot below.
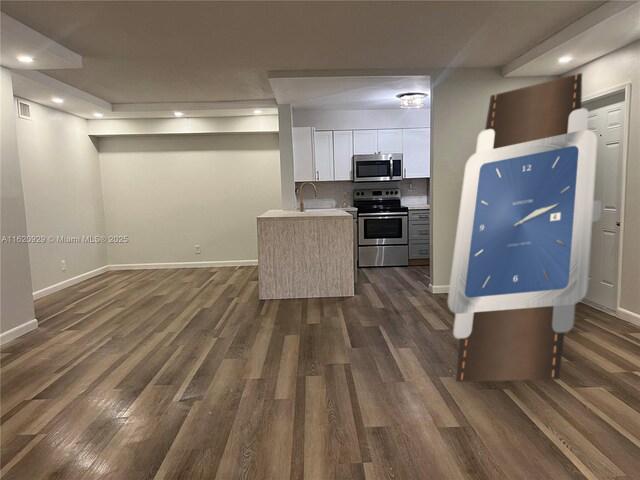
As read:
**2:12**
